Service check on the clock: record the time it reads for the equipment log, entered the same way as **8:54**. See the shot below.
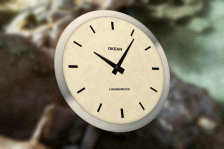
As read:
**10:06**
